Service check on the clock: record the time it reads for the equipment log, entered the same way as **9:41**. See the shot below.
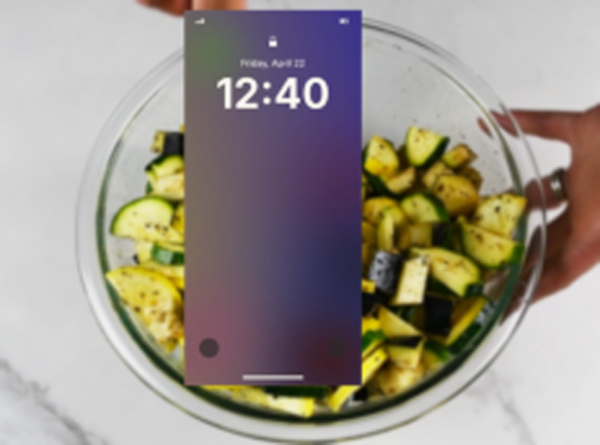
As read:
**12:40**
